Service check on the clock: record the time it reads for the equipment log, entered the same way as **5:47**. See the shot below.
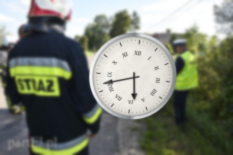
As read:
**5:42**
